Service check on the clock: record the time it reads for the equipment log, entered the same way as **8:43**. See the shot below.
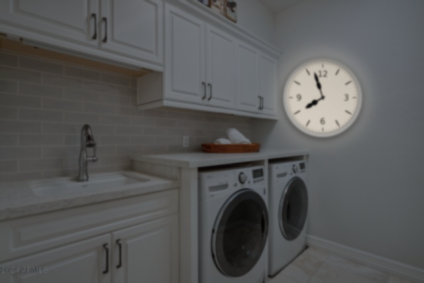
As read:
**7:57**
